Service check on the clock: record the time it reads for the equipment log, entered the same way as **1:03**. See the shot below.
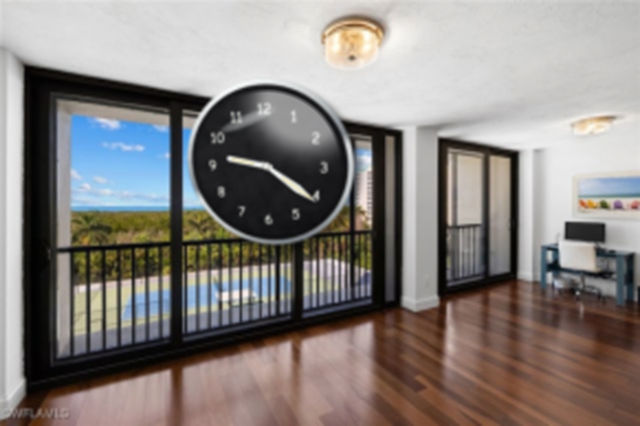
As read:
**9:21**
